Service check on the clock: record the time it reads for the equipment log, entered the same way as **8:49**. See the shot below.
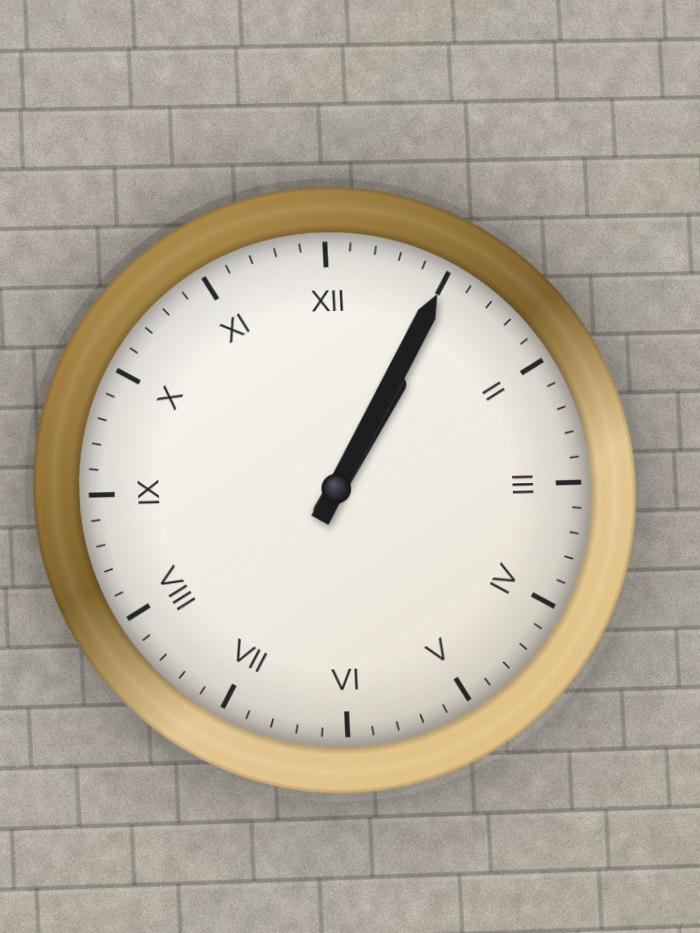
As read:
**1:05**
